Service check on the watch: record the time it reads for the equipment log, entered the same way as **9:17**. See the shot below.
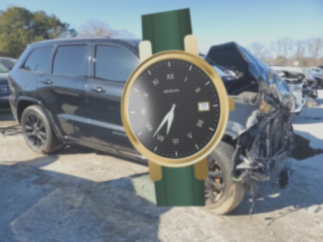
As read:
**6:37**
